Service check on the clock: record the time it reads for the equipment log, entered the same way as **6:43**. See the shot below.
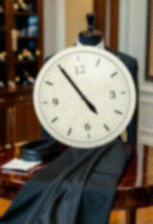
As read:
**4:55**
